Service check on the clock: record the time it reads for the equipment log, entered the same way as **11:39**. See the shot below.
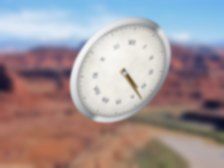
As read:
**4:23**
